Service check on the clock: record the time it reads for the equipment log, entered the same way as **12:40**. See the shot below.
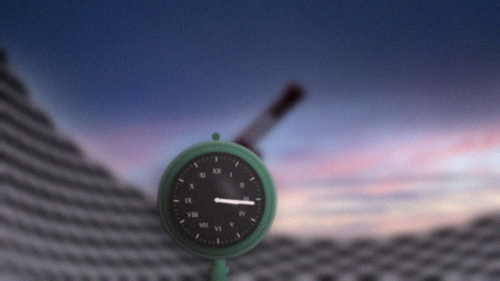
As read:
**3:16**
